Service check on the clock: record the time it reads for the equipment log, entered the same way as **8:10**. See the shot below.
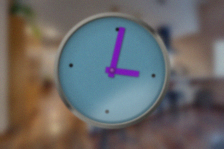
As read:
**3:01**
